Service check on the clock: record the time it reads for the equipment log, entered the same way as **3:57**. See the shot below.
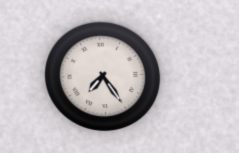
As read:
**7:25**
